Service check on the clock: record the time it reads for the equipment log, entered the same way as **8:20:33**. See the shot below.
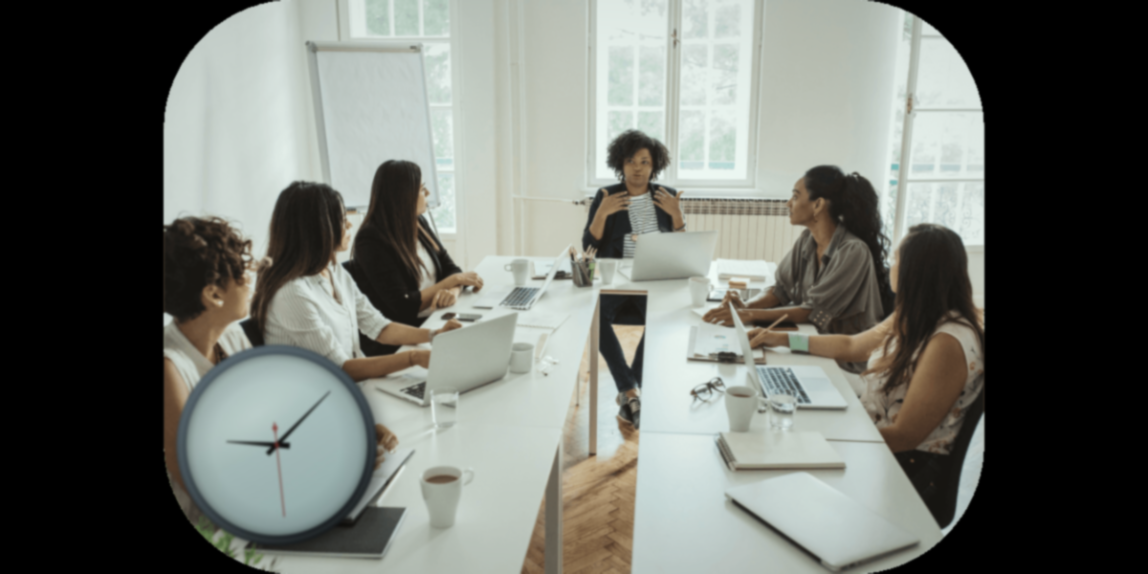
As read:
**9:07:29**
